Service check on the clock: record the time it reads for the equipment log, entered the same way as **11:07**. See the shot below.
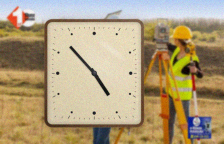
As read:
**4:53**
